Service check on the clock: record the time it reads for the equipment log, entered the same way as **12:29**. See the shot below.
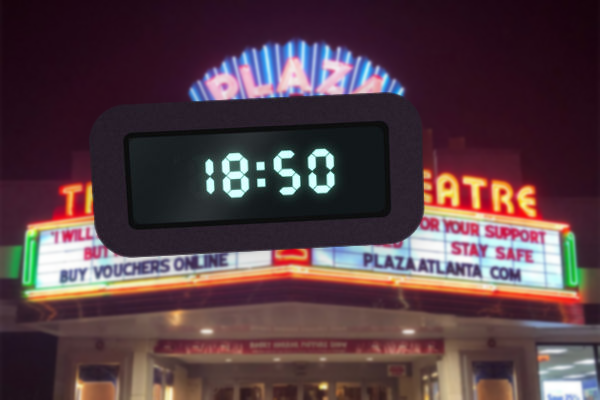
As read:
**18:50**
